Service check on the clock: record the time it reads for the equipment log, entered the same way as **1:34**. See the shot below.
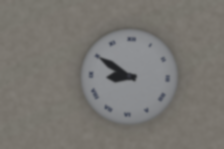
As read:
**8:50**
